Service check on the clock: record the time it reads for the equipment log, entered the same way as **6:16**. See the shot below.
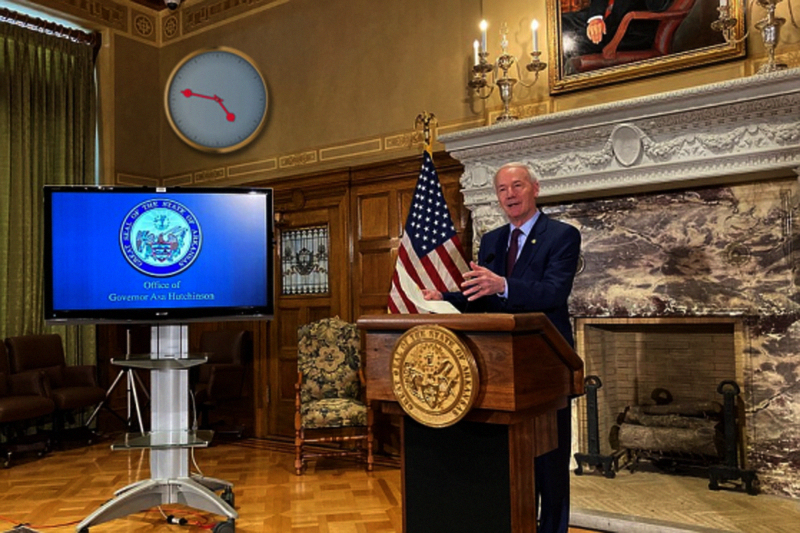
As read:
**4:47**
